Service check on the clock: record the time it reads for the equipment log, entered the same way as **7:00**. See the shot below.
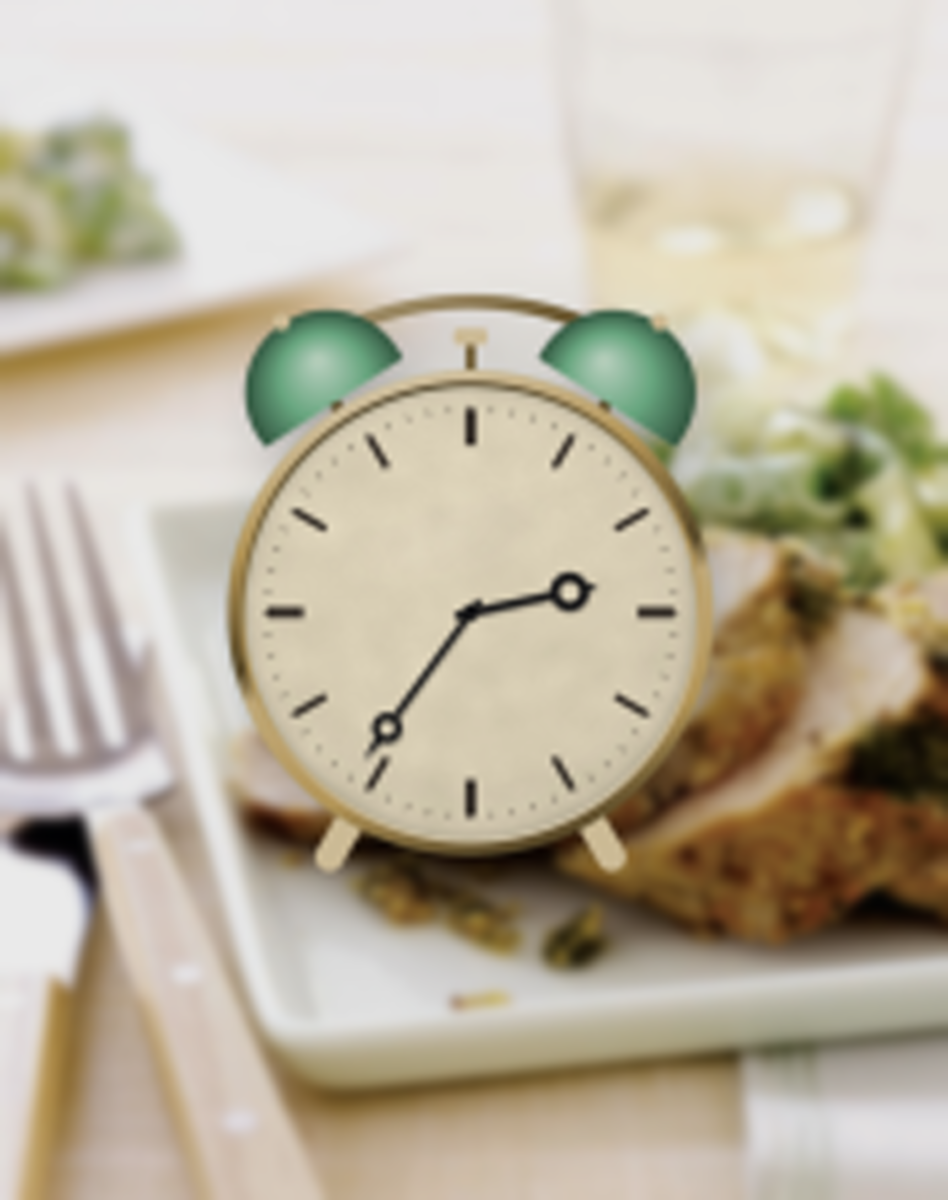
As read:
**2:36**
